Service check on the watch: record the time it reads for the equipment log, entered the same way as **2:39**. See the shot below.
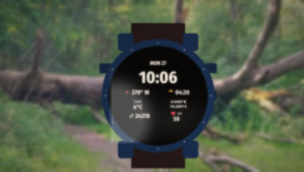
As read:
**10:06**
